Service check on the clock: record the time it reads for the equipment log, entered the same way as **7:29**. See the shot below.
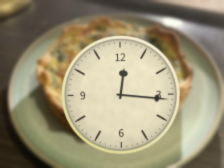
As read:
**12:16**
